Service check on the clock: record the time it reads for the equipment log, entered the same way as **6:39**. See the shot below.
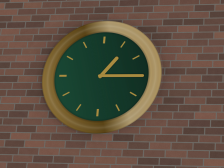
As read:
**1:15**
